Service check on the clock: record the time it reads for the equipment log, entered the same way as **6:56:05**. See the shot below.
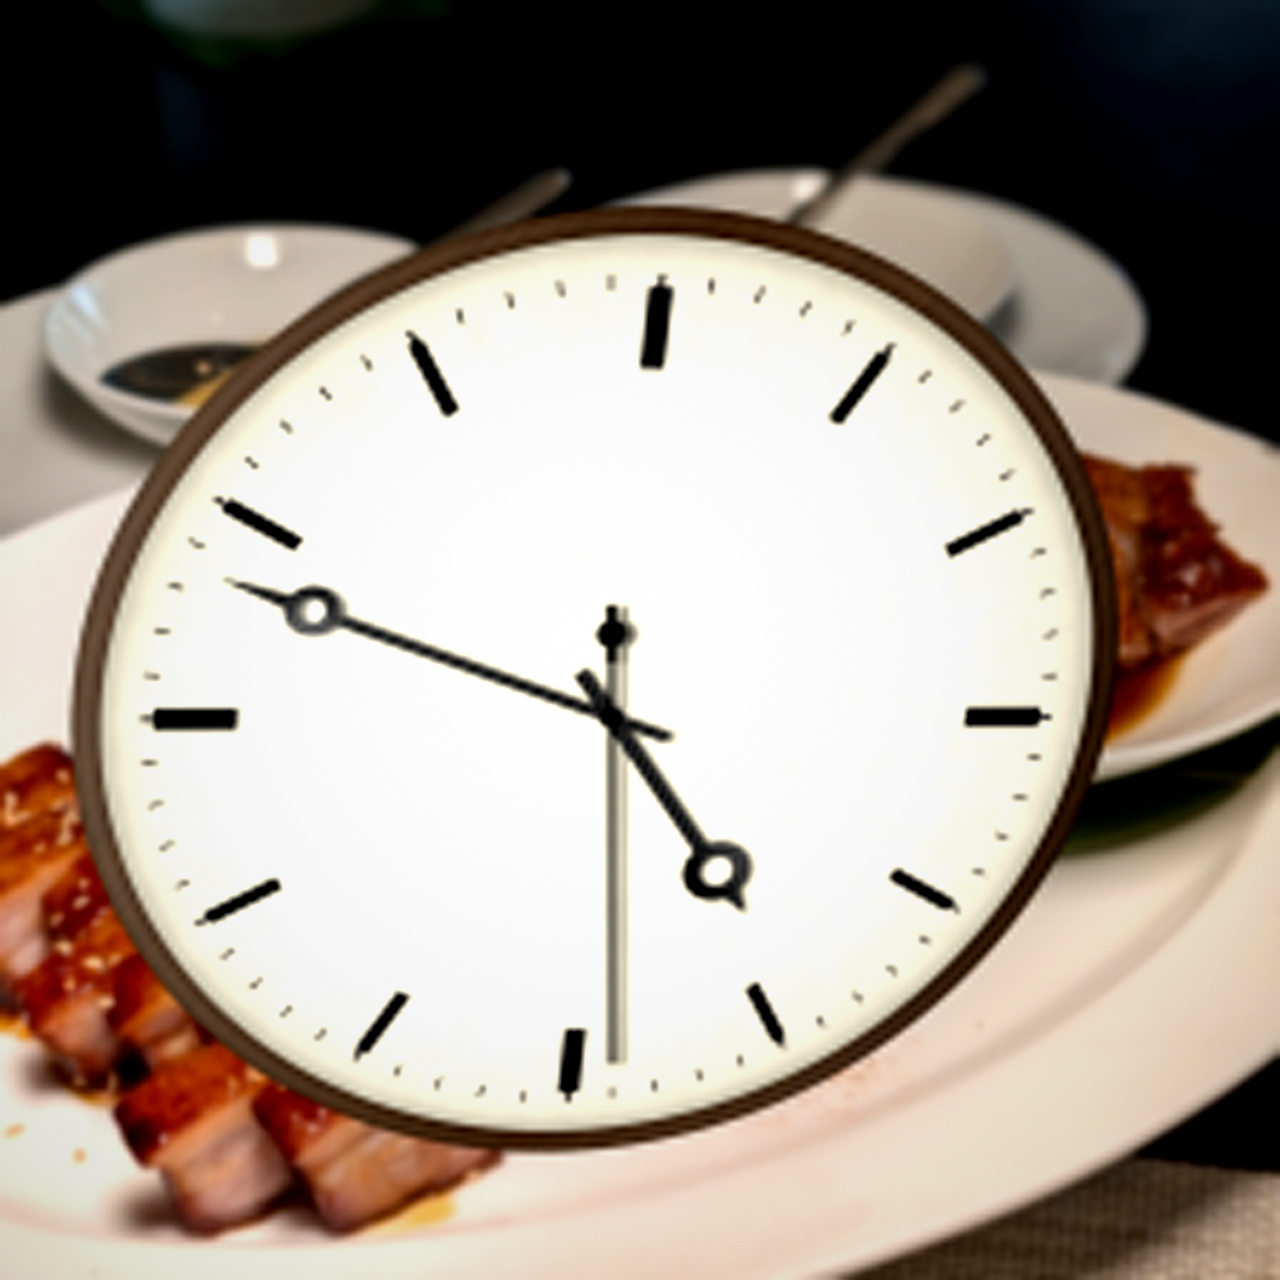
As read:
**4:48:29**
